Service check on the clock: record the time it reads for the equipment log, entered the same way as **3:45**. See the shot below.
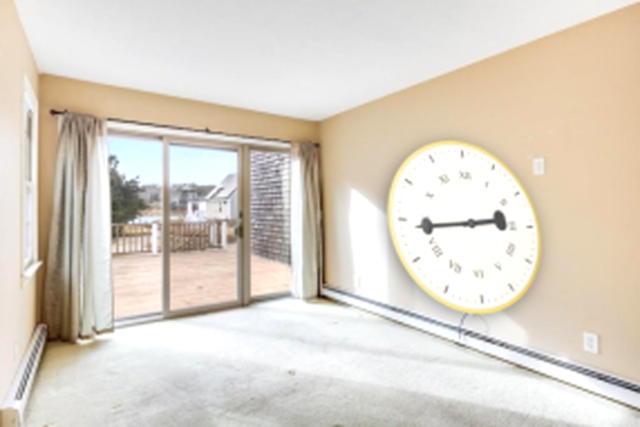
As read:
**2:44**
